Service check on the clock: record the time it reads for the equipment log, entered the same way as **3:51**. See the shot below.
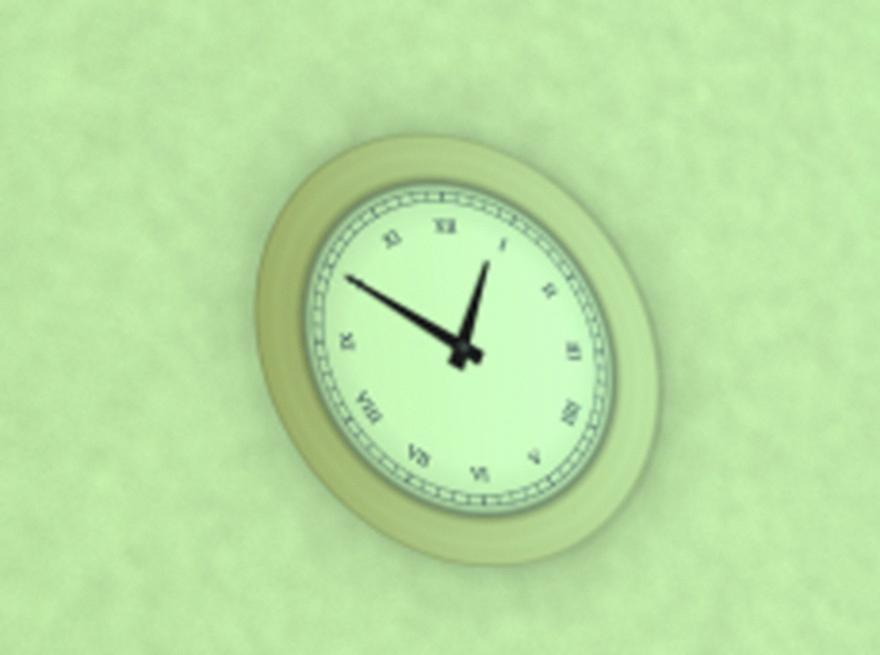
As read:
**12:50**
